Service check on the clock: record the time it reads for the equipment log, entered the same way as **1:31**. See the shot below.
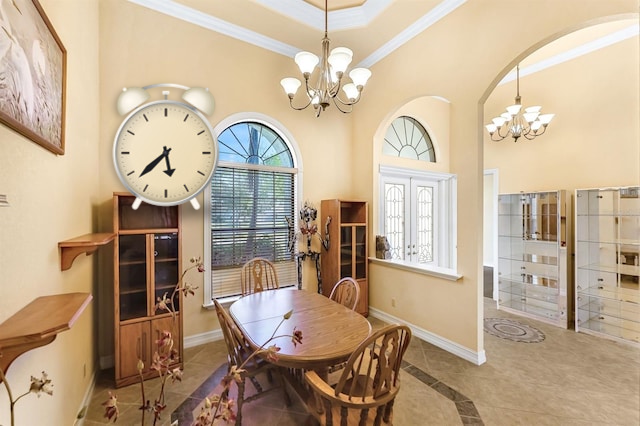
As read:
**5:38**
